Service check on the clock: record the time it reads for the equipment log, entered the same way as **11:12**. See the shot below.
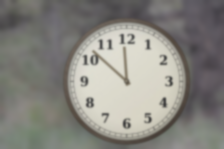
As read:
**11:52**
